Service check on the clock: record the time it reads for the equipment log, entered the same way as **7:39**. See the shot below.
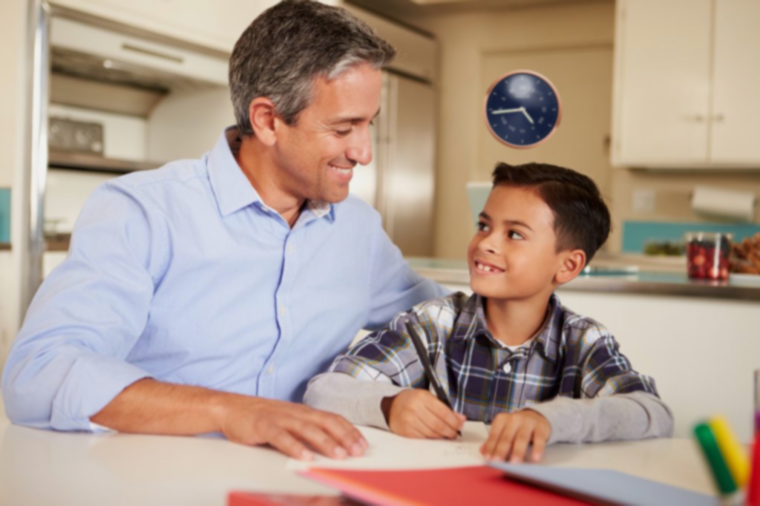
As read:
**4:44**
